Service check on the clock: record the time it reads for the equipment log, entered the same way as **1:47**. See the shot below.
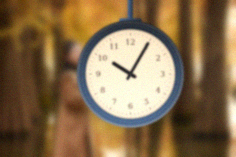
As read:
**10:05**
